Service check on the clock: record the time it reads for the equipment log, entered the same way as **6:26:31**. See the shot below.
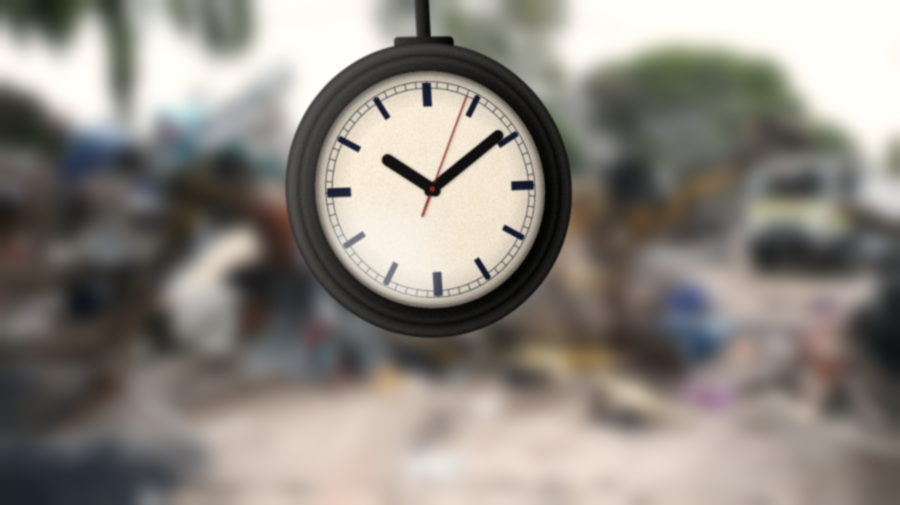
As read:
**10:09:04**
